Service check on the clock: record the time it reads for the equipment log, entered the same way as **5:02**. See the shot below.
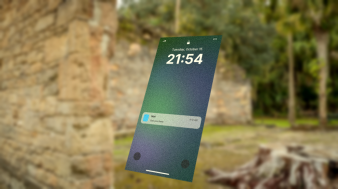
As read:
**21:54**
